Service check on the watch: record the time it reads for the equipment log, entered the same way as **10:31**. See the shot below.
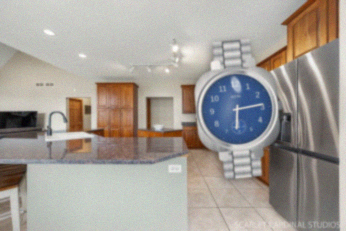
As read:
**6:14**
